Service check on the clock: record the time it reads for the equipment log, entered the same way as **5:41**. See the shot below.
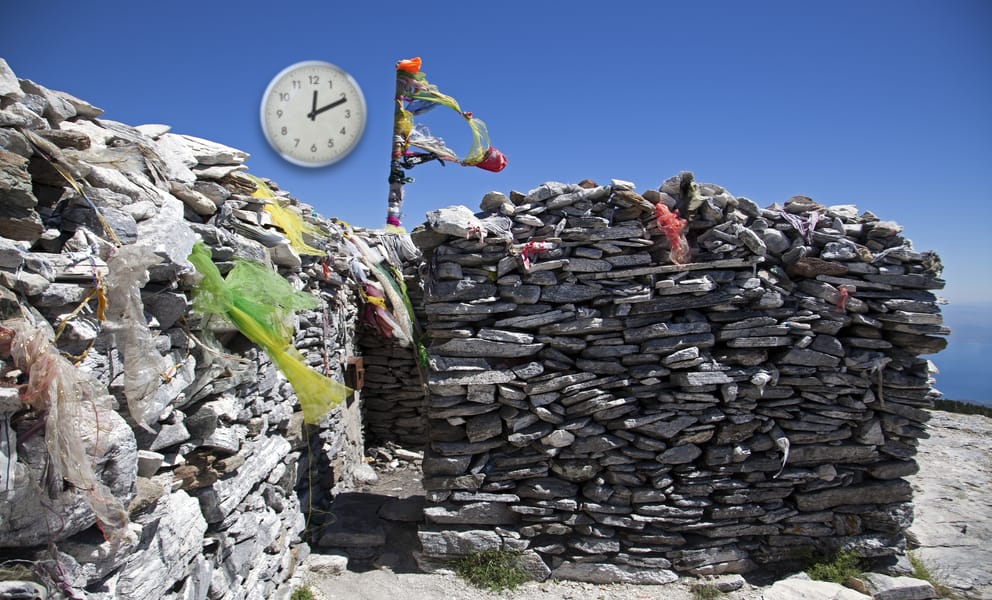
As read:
**12:11**
